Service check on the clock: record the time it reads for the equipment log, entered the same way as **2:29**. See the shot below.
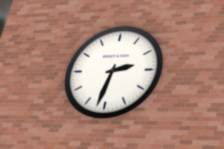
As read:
**2:32**
